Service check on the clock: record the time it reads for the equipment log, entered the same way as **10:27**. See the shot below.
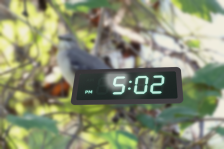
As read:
**5:02**
